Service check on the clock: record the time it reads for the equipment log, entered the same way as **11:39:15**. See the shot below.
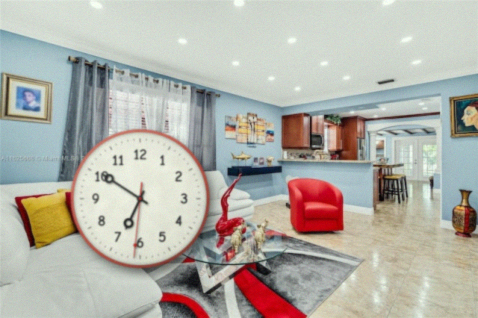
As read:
**6:50:31**
